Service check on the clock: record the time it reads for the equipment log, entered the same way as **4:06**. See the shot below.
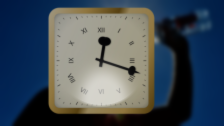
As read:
**12:18**
